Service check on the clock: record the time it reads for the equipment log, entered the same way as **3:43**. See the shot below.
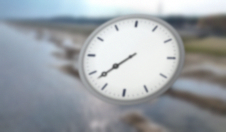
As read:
**7:38**
